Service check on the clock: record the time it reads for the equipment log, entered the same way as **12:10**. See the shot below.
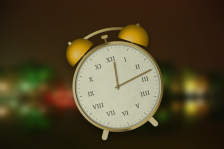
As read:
**12:13**
